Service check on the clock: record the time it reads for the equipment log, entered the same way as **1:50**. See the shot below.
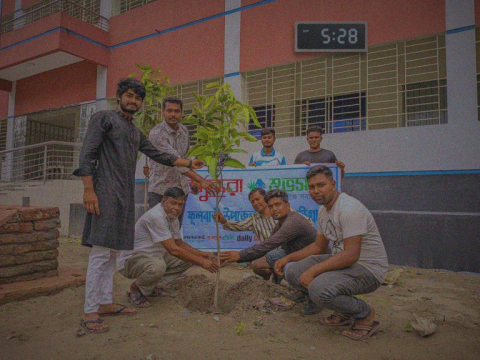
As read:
**5:28**
